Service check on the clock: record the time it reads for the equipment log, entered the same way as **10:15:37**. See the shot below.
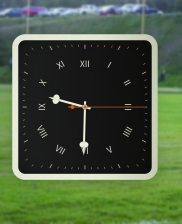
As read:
**9:30:15**
